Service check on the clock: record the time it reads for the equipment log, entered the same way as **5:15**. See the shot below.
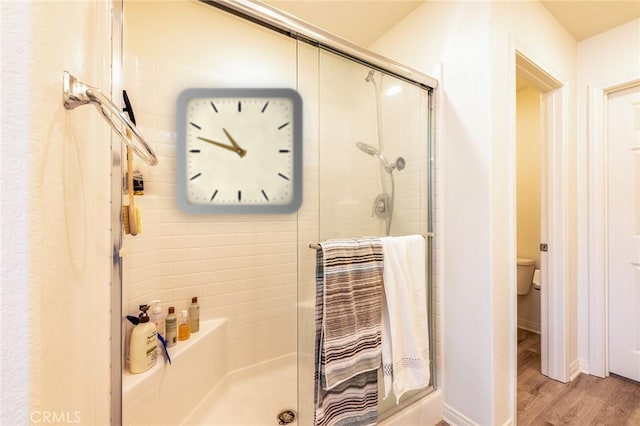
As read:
**10:48**
